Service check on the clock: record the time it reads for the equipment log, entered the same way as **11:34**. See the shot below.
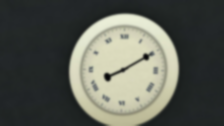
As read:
**8:10**
